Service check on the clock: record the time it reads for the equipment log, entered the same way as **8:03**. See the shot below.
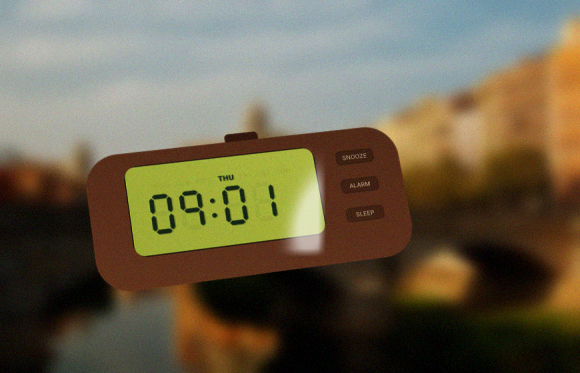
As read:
**9:01**
